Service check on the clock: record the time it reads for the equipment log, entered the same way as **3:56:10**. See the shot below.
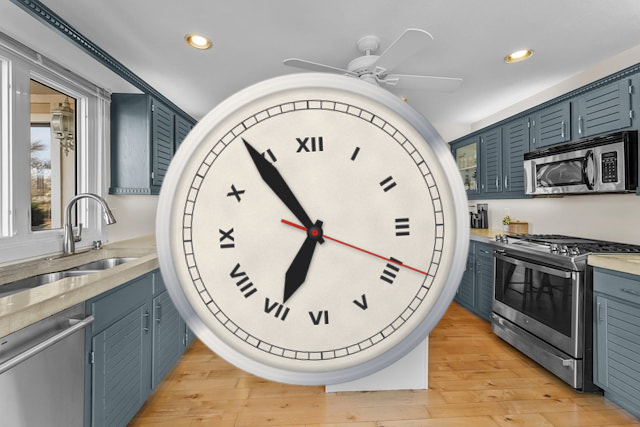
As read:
**6:54:19**
